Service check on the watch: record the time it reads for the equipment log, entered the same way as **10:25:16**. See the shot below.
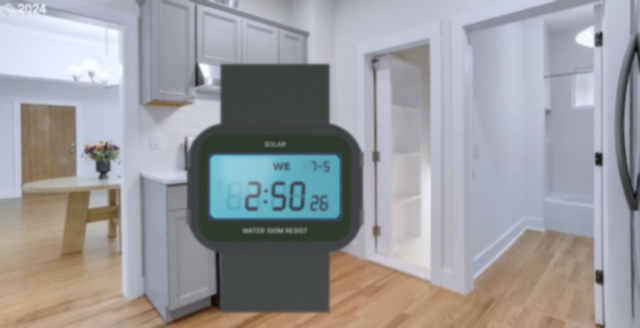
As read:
**2:50:26**
